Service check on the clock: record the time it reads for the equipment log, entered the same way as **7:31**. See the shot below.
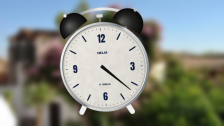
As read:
**4:22**
